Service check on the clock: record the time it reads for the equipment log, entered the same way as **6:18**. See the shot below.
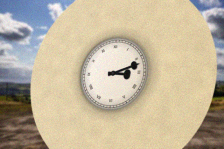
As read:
**3:12**
